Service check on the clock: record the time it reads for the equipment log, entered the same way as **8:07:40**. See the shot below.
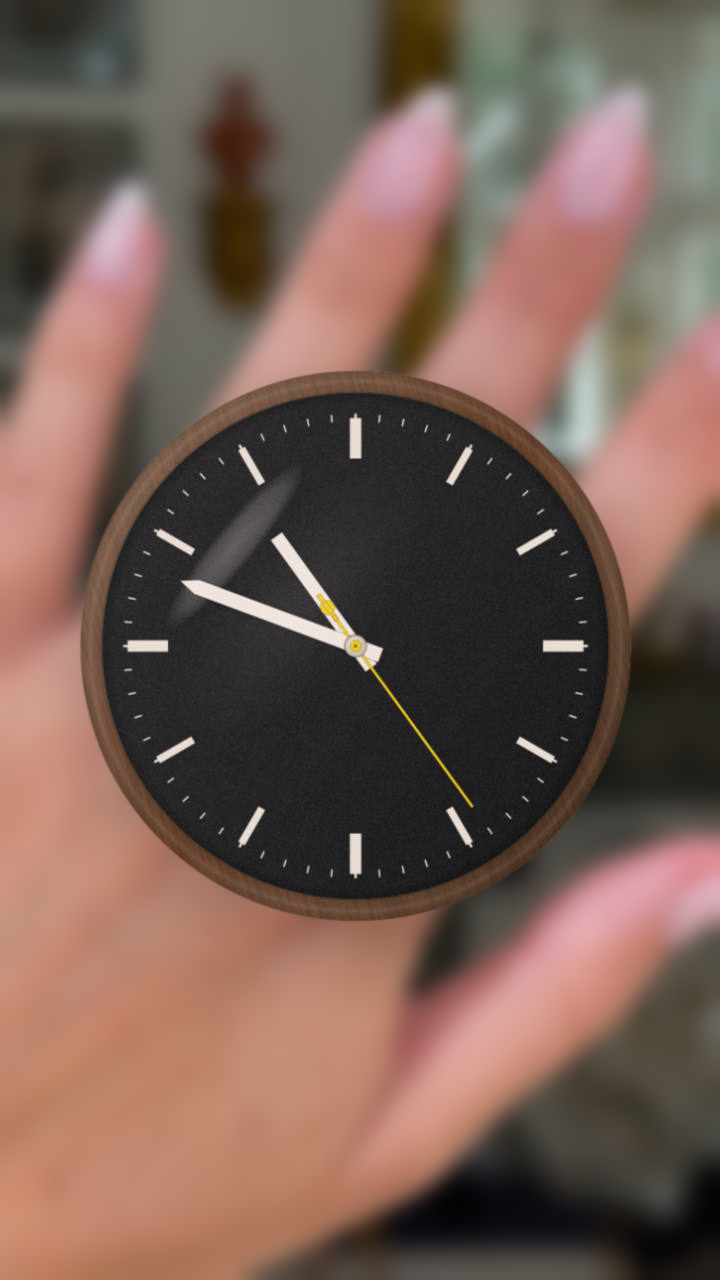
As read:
**10:48:24**
